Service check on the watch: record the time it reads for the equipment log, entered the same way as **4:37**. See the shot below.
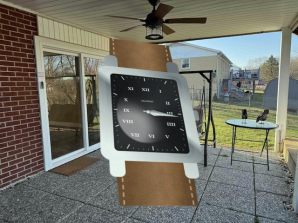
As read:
**3:16**
